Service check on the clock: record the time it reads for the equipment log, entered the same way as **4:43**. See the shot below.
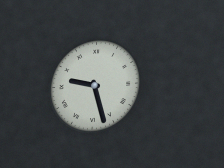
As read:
**9:27**
